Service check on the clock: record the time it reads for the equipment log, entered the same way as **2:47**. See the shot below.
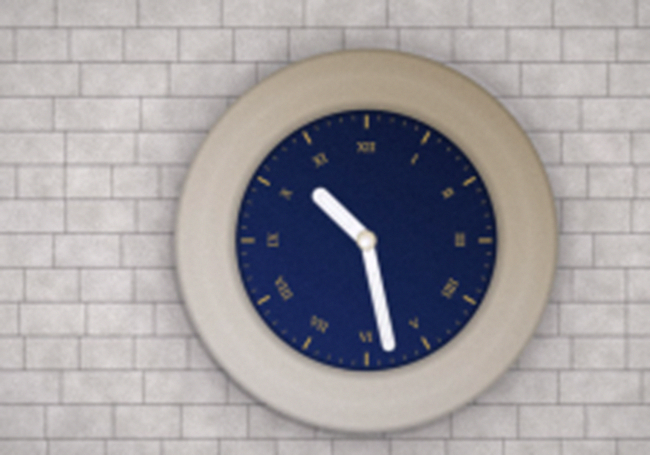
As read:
**10:28**
